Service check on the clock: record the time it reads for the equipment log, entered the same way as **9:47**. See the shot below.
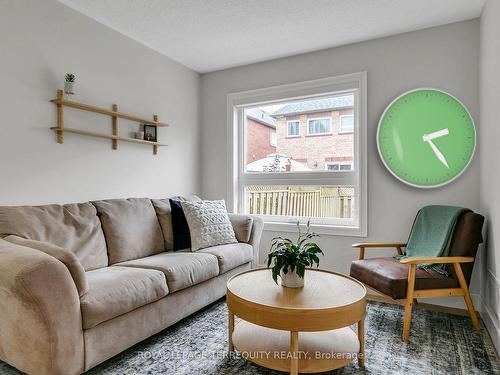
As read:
**2:24**
